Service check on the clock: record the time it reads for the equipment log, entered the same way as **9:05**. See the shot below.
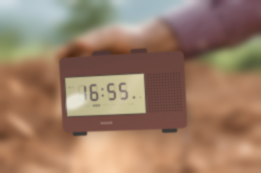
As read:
**16:55**
